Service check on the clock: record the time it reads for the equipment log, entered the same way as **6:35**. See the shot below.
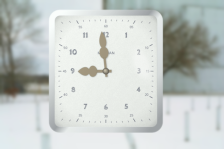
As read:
**8:59**
